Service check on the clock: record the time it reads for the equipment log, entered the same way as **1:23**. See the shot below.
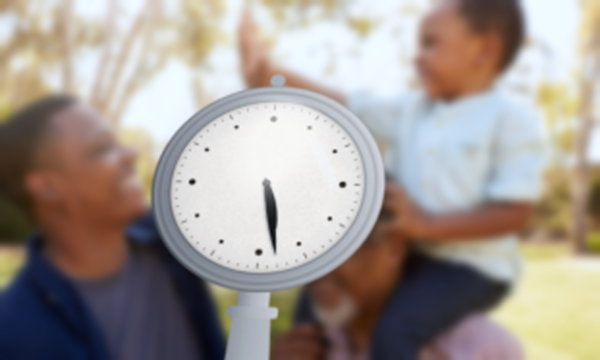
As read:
**5:28**
